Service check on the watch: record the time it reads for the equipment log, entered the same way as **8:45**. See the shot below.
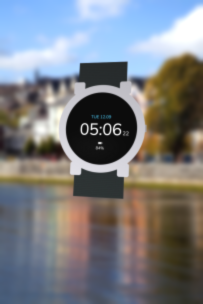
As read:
**5:06**
